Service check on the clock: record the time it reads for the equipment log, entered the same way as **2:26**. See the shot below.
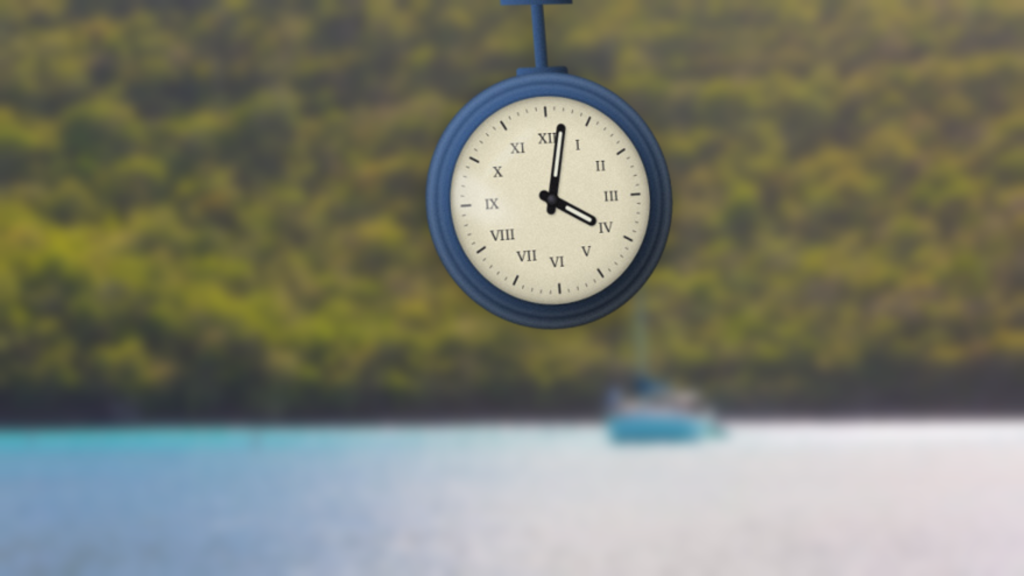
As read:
**4:02**
